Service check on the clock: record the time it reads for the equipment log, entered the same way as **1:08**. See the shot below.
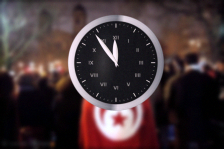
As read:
**11:54**
